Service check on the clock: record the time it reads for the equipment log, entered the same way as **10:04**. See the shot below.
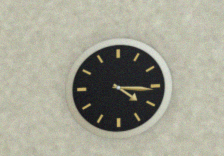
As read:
**4:16**
